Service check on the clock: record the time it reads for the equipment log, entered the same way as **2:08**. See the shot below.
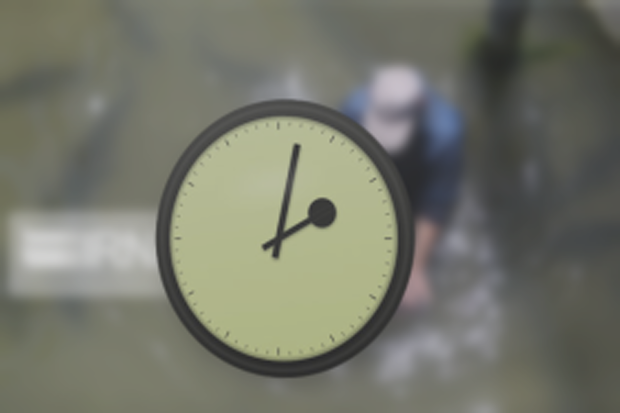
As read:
**2:02**
